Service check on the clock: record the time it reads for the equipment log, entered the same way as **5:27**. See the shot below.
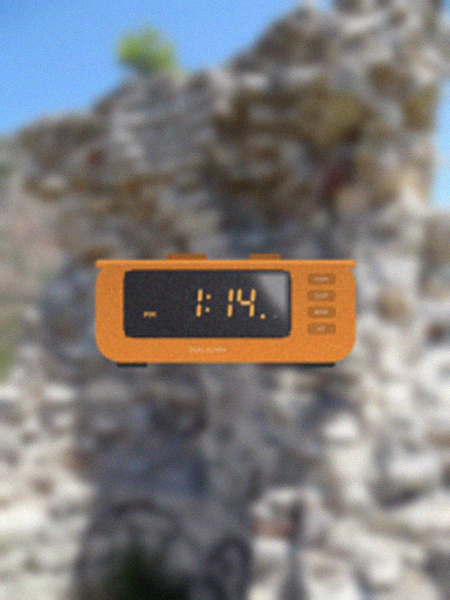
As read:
**1:14**
